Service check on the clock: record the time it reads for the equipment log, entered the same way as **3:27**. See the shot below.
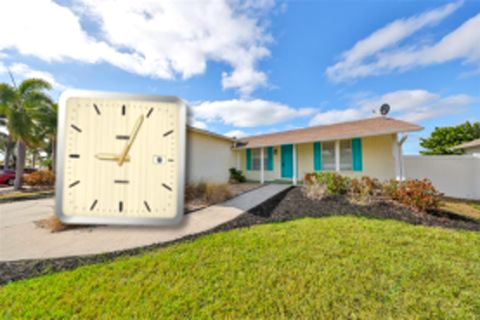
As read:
**9:04**
